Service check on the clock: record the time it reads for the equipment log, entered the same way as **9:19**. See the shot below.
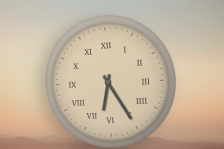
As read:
**6:25**
